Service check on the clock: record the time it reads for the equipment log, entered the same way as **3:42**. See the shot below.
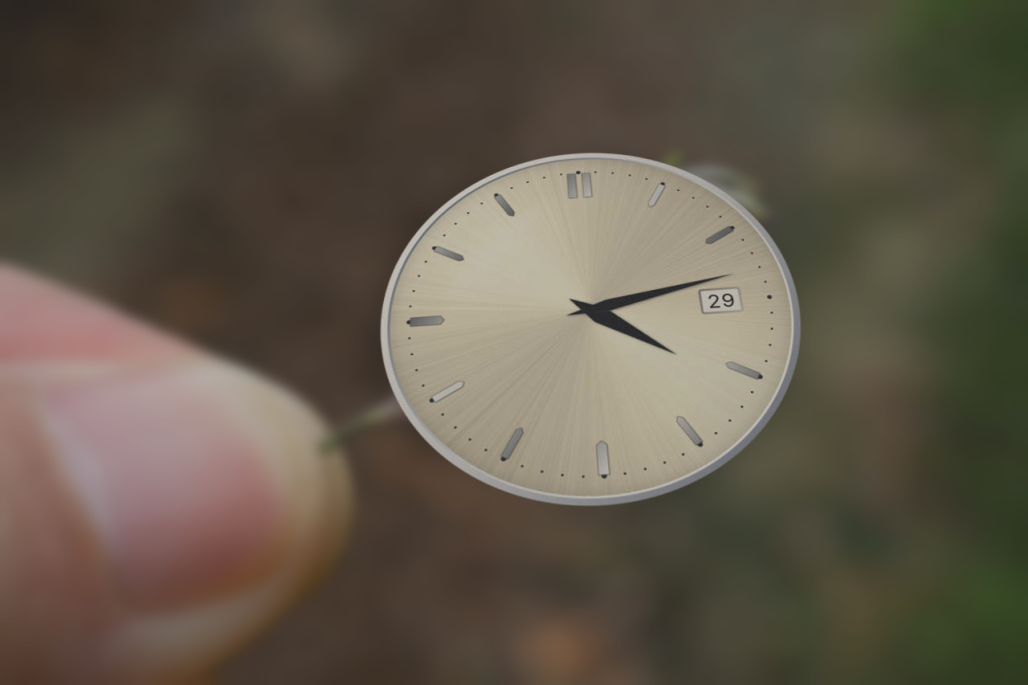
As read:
**4:13**
